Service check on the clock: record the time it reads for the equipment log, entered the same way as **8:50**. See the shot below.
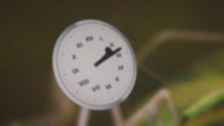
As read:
**2:13**
